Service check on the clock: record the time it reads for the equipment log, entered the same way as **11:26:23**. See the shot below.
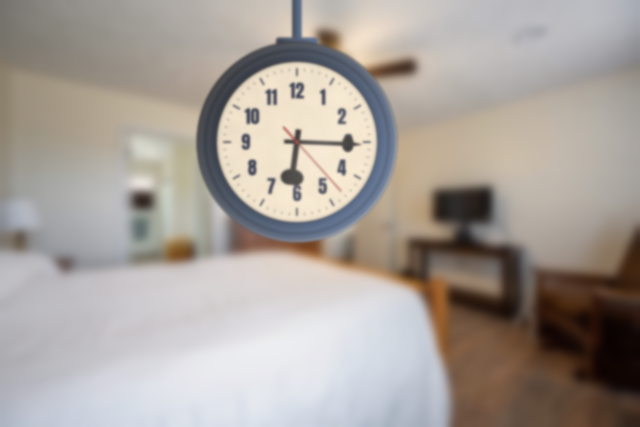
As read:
**6:15:23**
